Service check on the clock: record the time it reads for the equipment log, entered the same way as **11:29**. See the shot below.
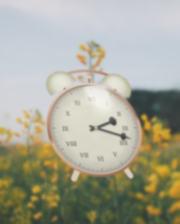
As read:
**2:18**
